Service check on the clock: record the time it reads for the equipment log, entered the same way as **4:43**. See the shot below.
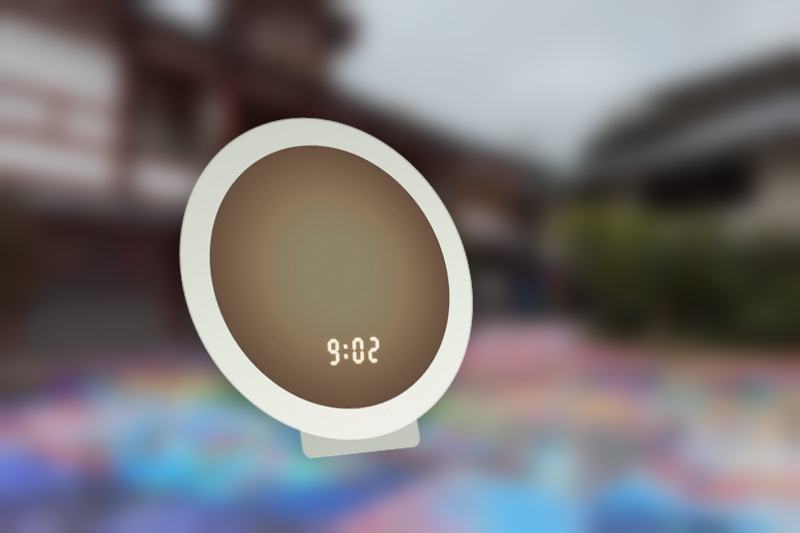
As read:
**9:02**
